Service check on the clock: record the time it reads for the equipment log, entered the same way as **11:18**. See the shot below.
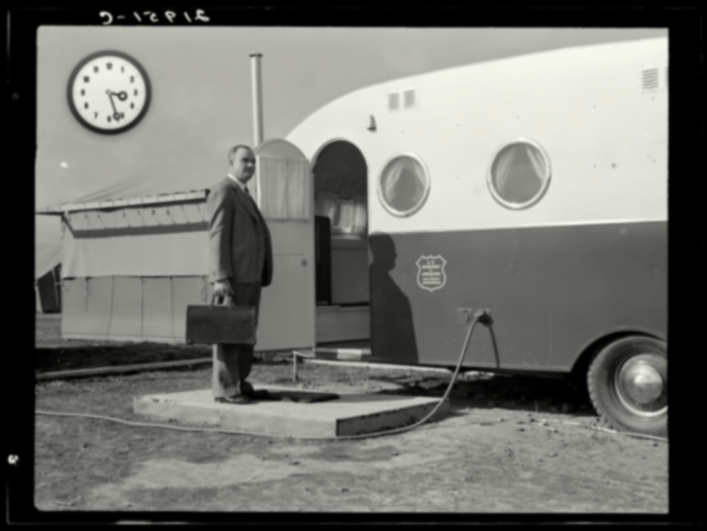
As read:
**3:27**
